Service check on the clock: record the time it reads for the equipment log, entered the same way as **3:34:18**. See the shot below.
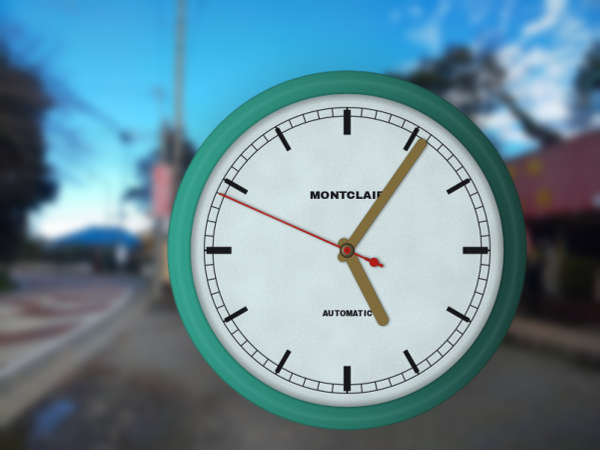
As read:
**5:05:49**
